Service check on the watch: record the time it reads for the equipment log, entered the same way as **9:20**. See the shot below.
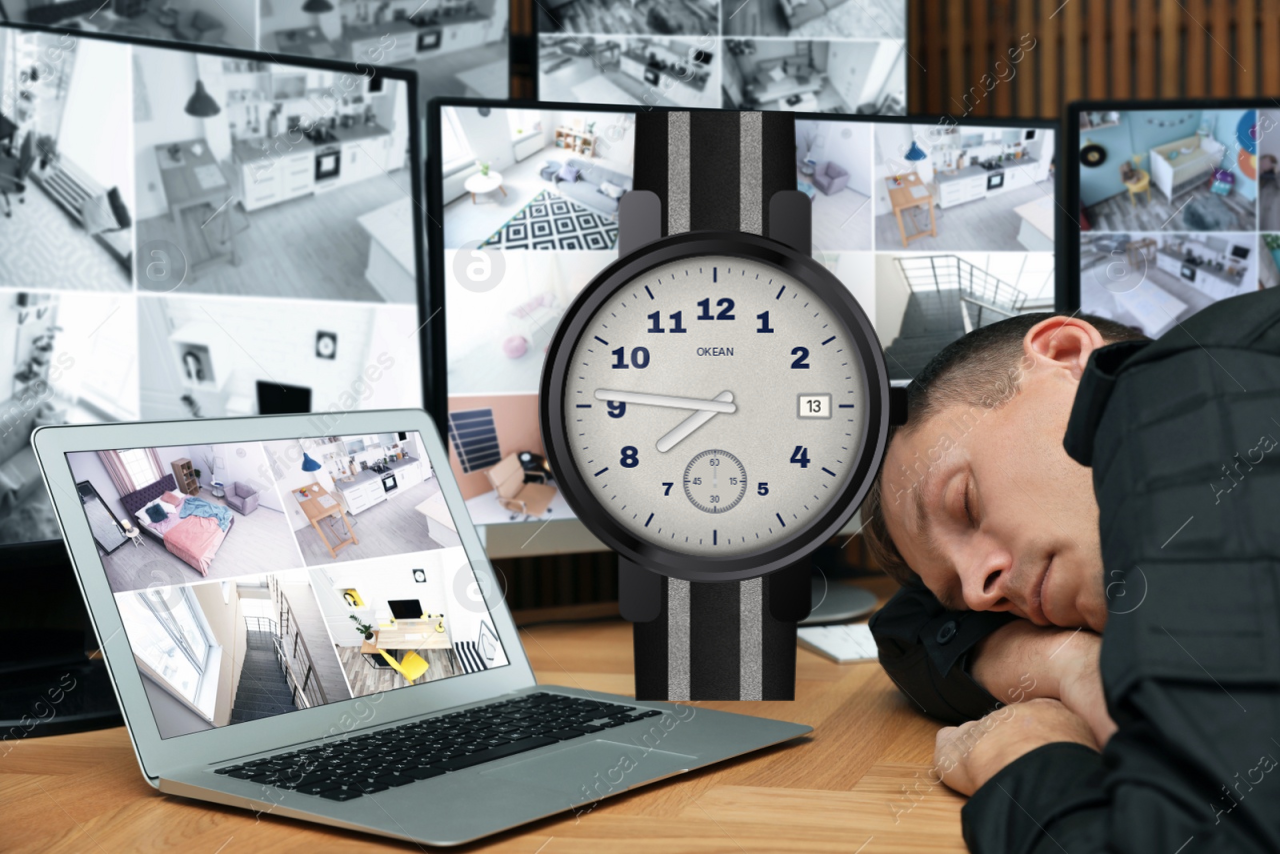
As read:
**7:46**
